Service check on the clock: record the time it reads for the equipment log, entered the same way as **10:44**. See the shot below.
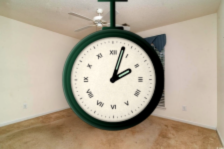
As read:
**2:03**
